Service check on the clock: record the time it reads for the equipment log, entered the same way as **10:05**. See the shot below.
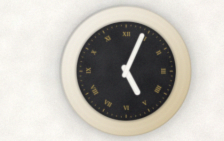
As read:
**5:04**
